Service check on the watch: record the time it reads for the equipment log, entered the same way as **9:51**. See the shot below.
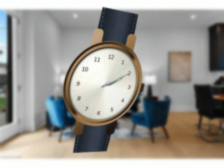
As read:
**2:10**
